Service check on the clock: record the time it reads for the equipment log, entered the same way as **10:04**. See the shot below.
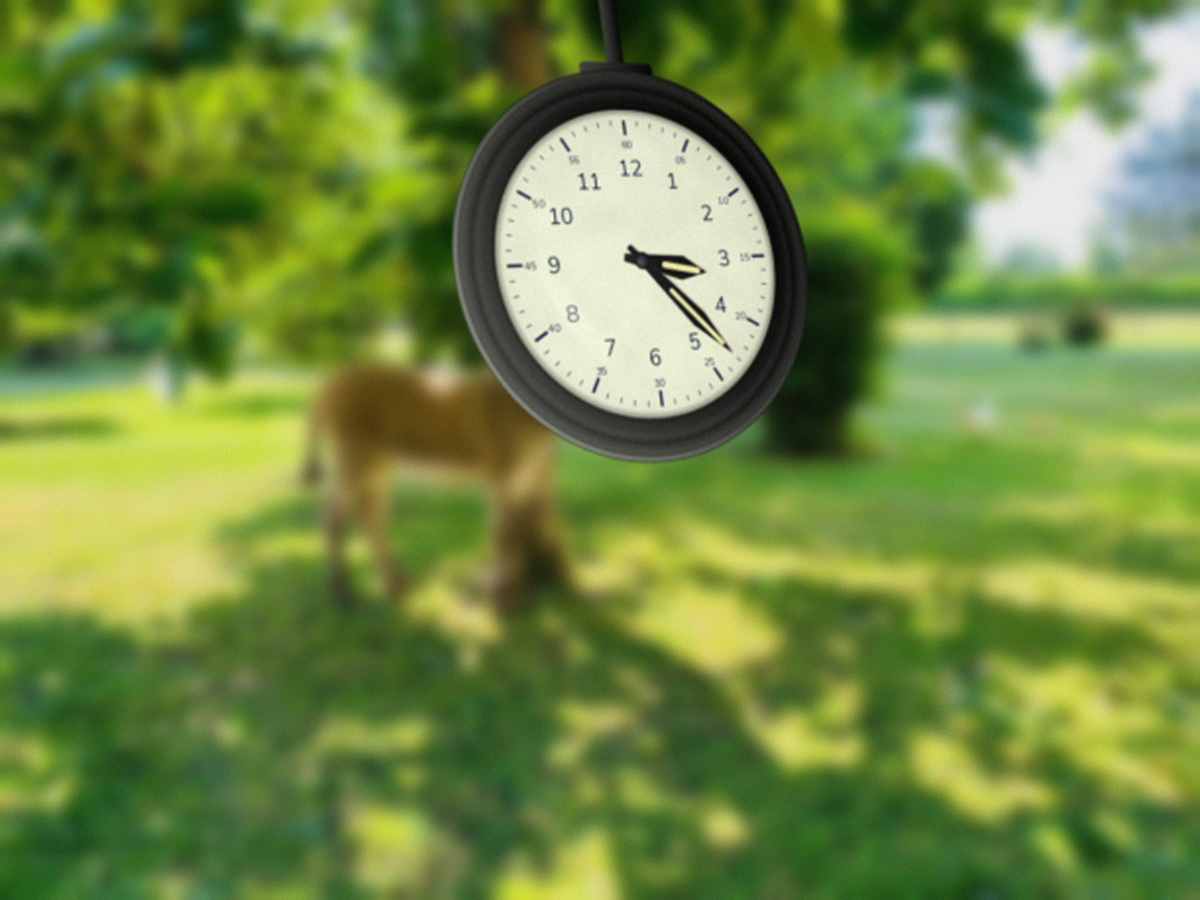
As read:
**3:23**
